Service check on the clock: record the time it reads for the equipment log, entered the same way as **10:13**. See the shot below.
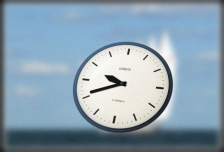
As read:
**9:41**
